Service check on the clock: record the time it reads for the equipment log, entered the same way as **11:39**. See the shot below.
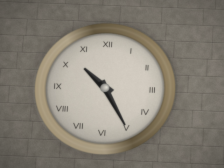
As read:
**10:25**
